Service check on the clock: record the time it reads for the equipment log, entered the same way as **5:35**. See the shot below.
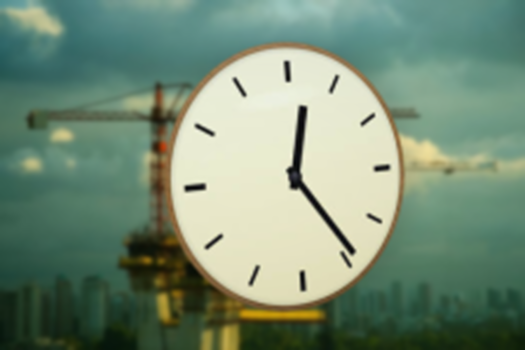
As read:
**12:24**
